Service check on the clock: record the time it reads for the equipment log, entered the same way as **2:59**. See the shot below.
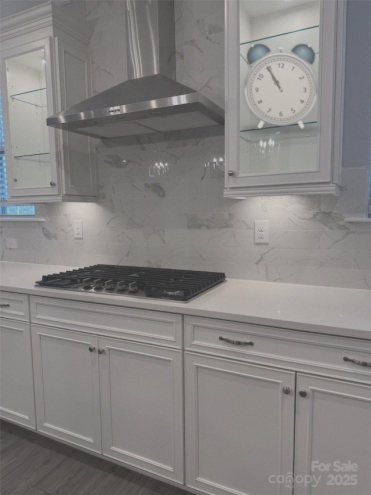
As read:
**10:55**
